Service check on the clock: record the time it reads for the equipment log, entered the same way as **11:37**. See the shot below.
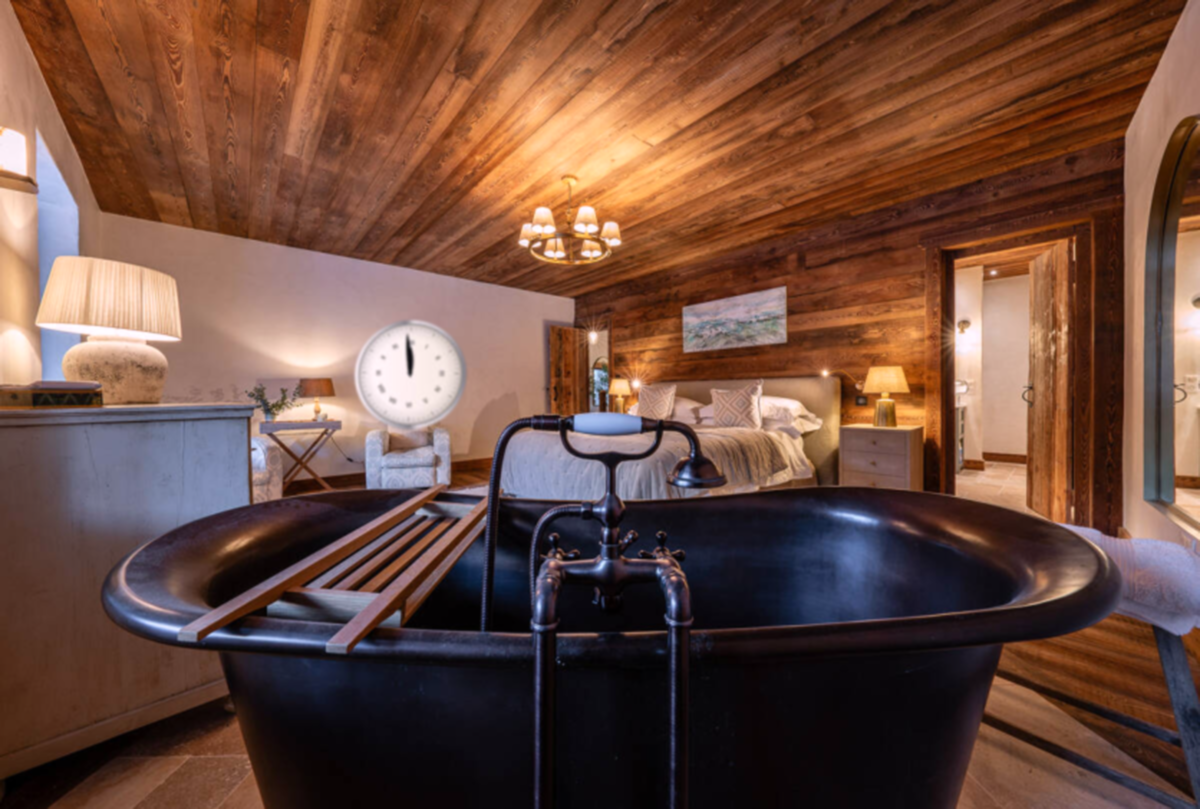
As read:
**11:59**
